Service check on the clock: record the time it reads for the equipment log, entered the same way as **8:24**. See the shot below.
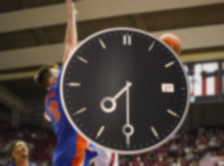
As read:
**7:30**
